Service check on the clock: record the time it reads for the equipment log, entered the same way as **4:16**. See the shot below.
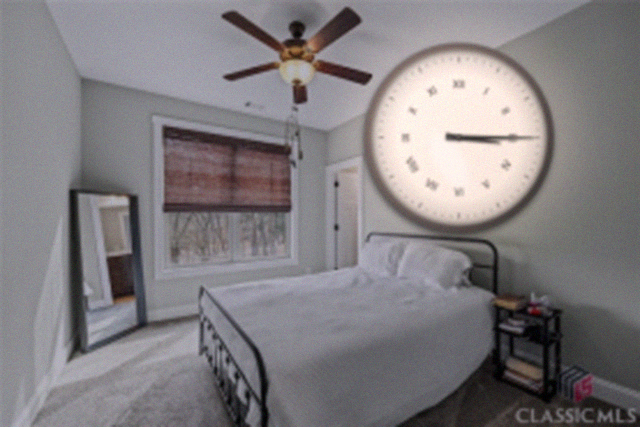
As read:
**3:15**
